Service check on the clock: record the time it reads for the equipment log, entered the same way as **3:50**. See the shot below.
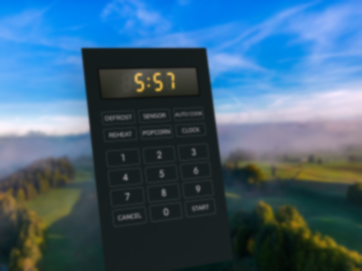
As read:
**5:57**
